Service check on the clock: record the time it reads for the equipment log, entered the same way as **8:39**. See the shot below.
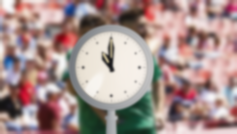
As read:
**11:00**
